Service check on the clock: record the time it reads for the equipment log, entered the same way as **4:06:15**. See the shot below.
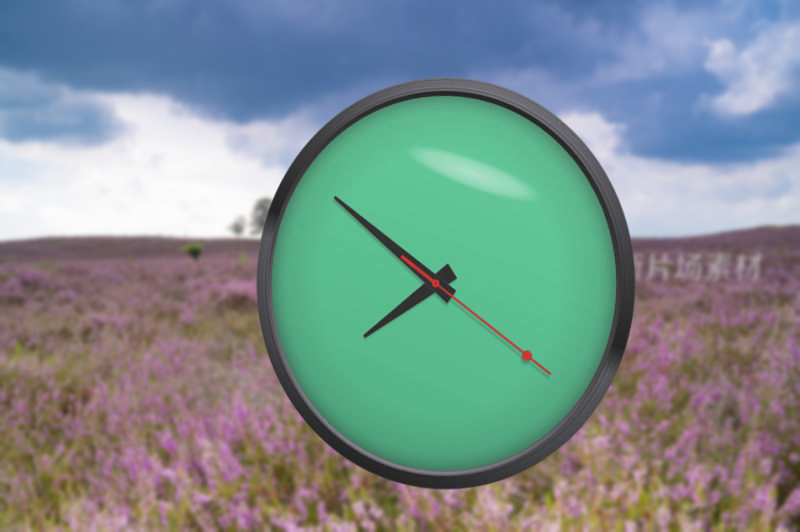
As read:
**7:51:21**
